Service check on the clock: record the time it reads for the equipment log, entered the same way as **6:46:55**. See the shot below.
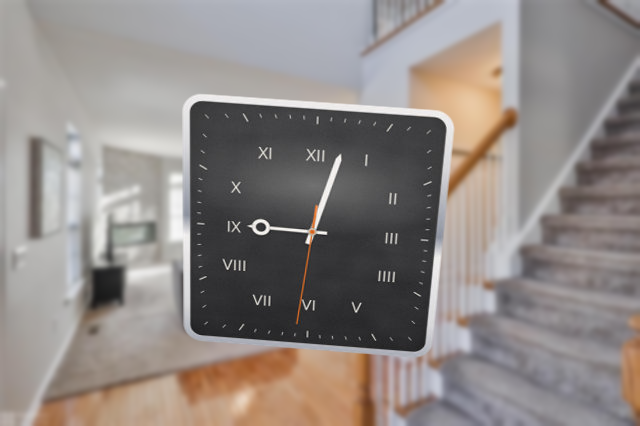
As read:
**9:02:31**
